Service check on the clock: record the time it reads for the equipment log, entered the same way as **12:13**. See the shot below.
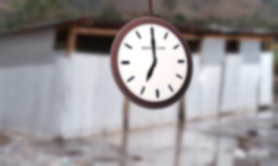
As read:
**7:00**
